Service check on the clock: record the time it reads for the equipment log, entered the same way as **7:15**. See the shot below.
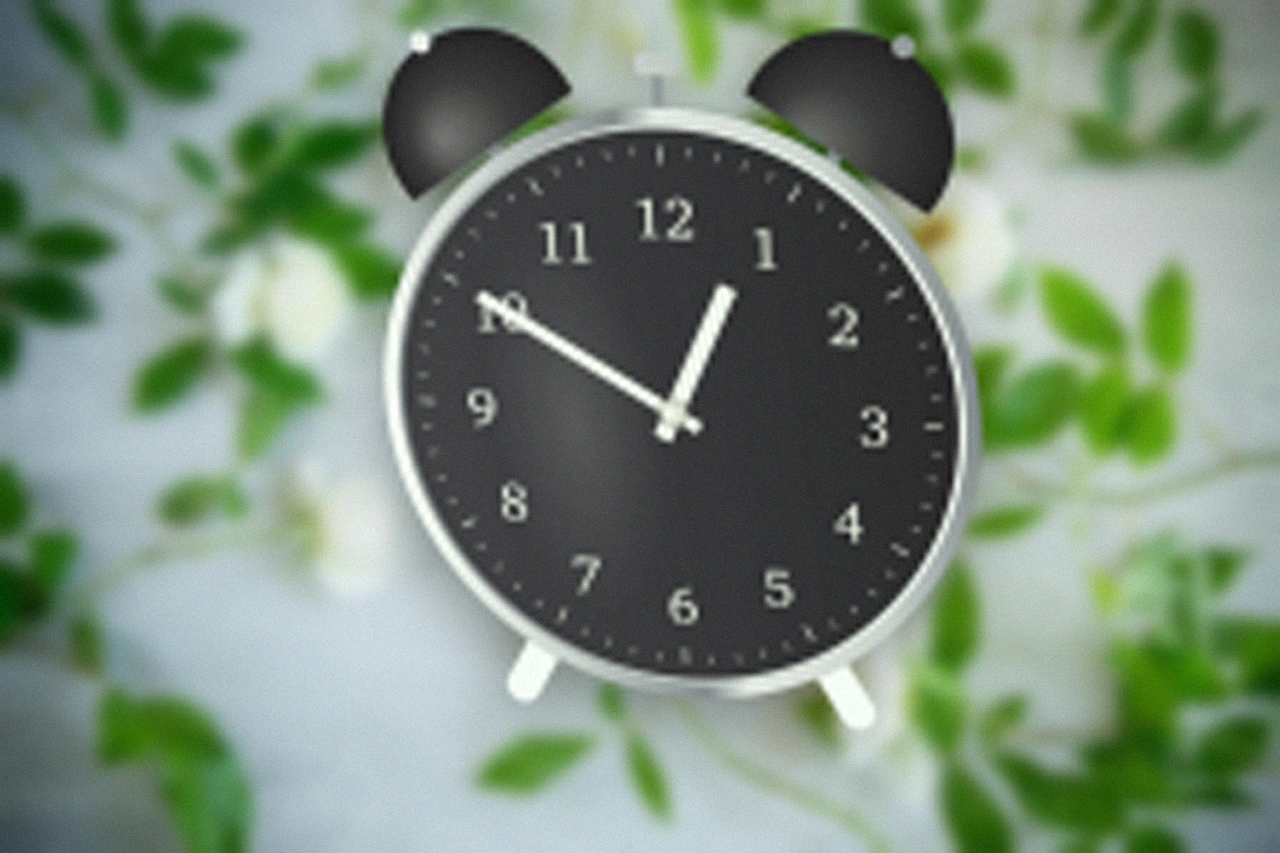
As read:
**12:50**
